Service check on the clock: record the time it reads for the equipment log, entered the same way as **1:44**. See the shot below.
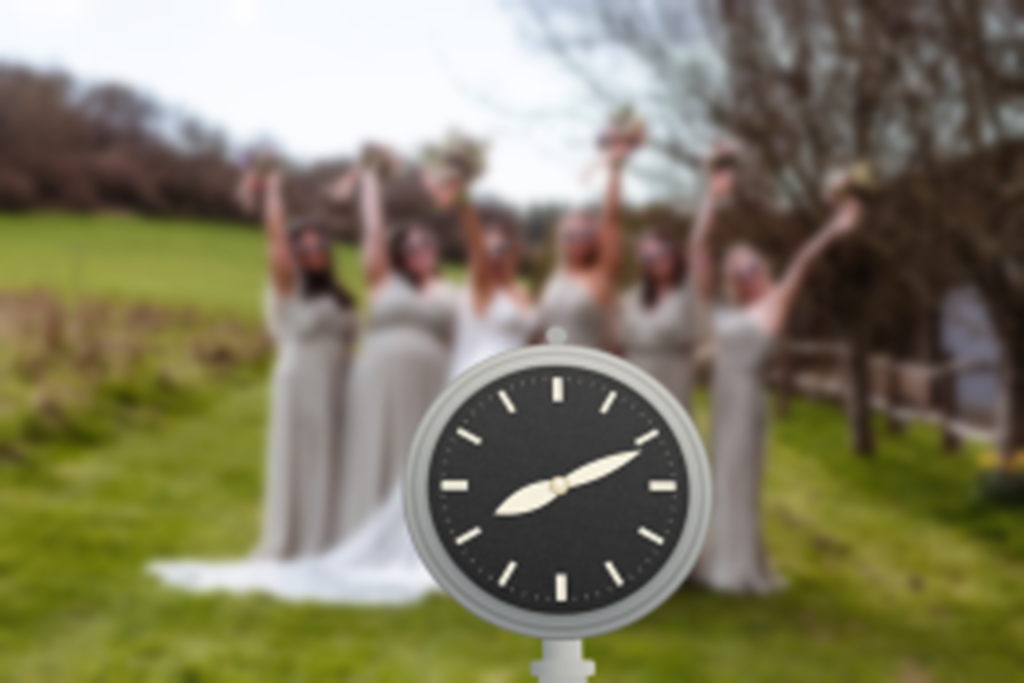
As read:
**8:11**
